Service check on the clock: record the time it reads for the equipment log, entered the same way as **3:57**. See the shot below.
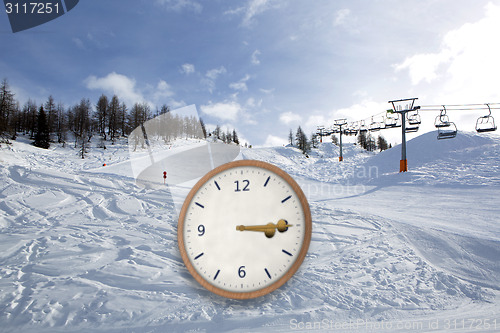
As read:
**3:15**
